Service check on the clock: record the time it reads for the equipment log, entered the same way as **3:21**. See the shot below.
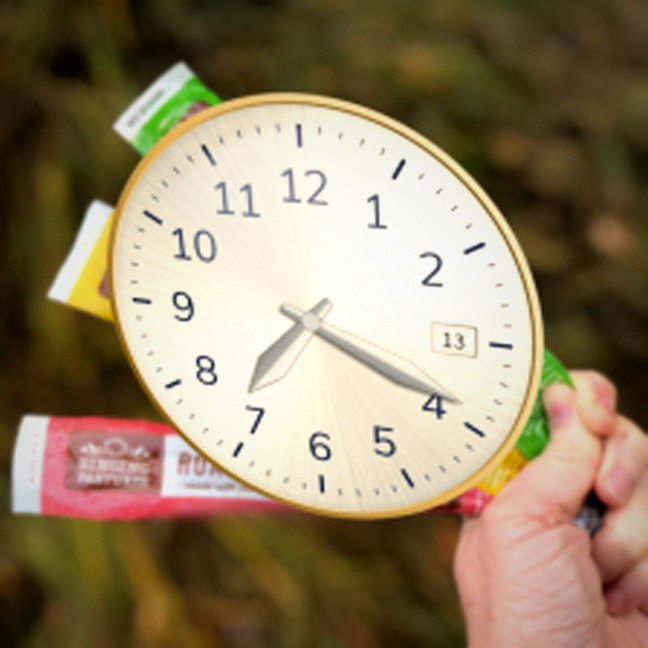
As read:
**7:19**
